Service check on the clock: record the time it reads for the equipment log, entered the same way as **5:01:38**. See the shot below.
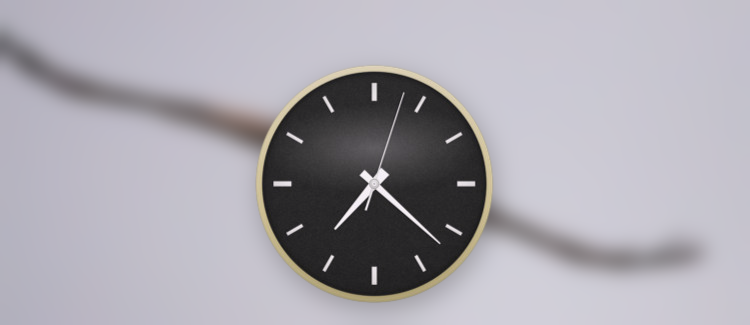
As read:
**7:22:03**
